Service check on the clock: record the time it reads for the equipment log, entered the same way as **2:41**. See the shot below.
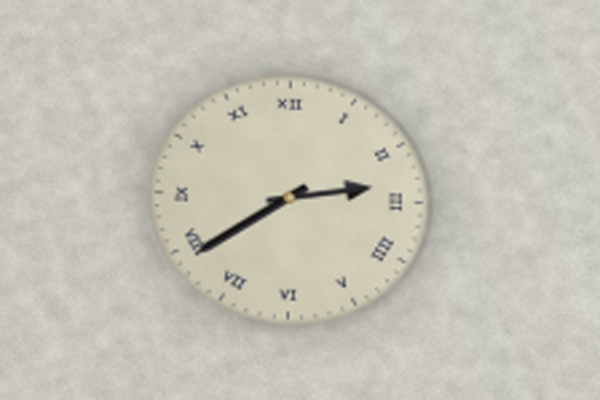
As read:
**2:39**
